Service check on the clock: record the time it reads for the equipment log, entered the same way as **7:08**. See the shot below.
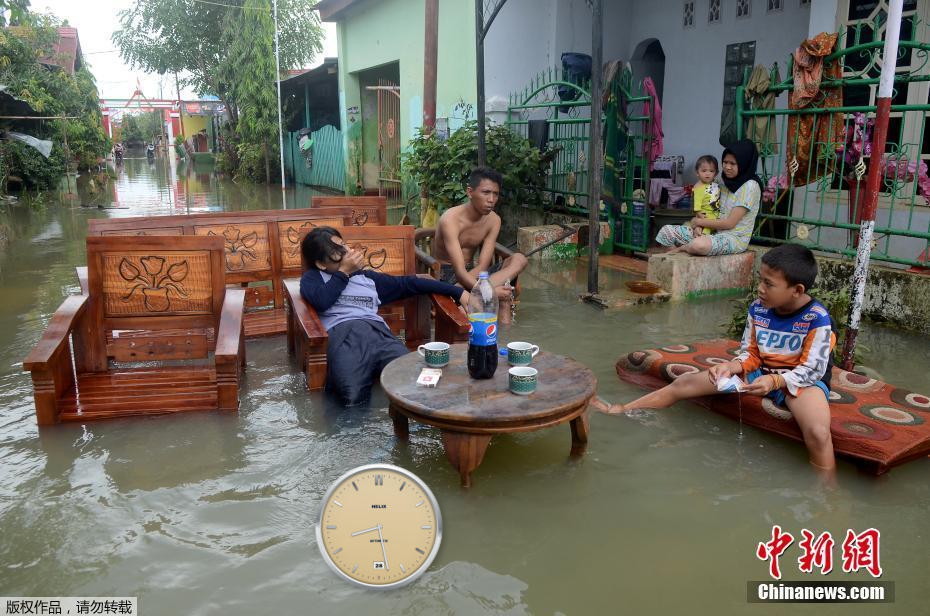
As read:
**8:28**
